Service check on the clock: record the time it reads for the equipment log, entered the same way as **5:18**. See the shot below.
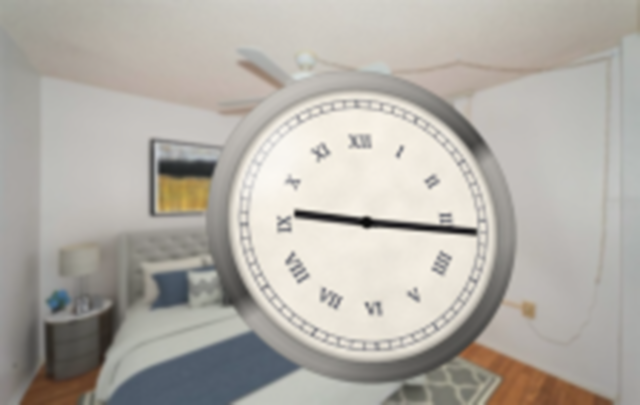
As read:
**9:16**
